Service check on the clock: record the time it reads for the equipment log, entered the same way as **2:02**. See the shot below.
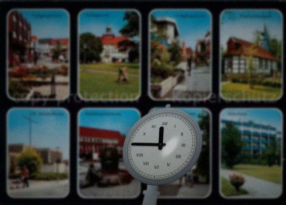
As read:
**11:45**
